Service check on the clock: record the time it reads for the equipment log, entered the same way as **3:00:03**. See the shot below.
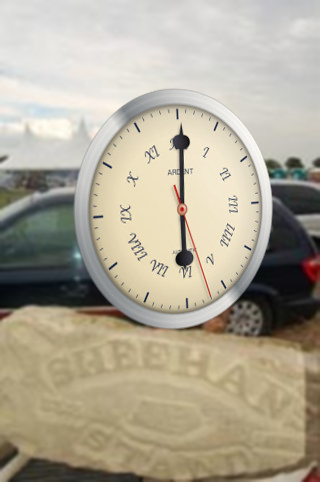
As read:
**6:00:27**
